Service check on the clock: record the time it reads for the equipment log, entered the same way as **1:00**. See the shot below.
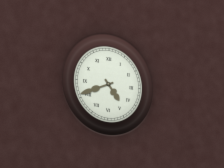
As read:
**4:41**
